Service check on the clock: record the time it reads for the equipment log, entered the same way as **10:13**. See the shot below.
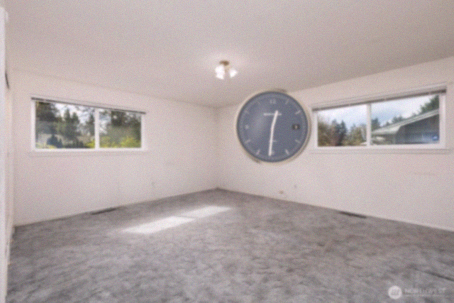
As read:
**12:31**
